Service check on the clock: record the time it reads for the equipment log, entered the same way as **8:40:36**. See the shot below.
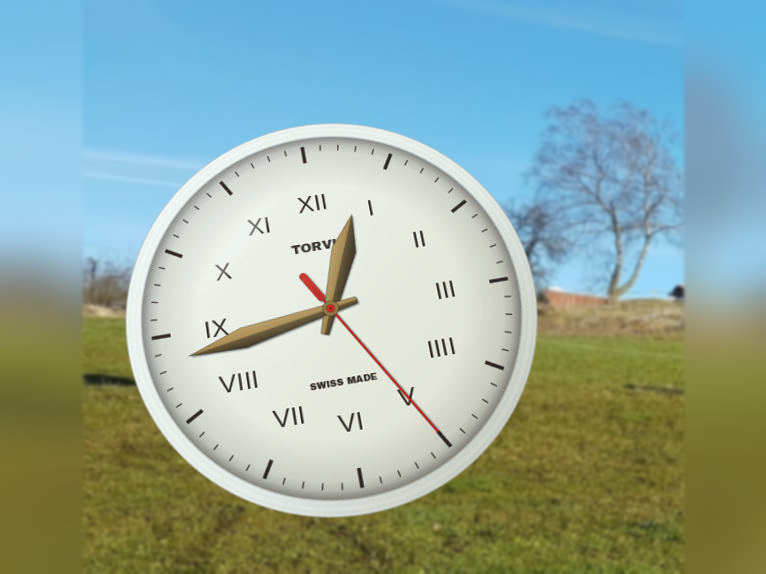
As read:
**12:43:25**
